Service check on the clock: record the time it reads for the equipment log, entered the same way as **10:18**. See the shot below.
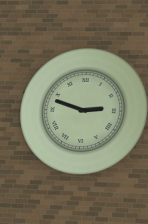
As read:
**2:48**
